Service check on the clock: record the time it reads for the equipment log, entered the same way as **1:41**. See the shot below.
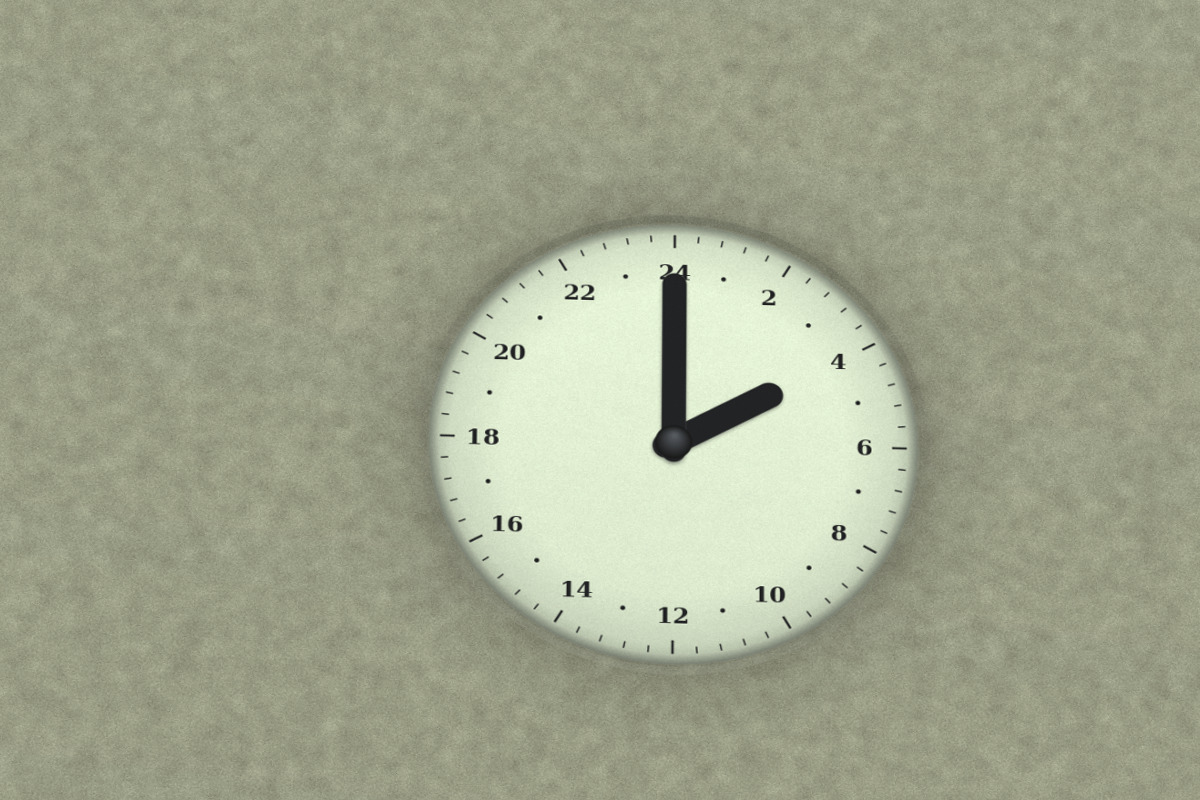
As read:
**4:00**
